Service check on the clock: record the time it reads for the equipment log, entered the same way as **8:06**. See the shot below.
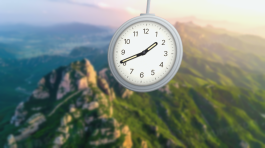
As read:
**1:41**
